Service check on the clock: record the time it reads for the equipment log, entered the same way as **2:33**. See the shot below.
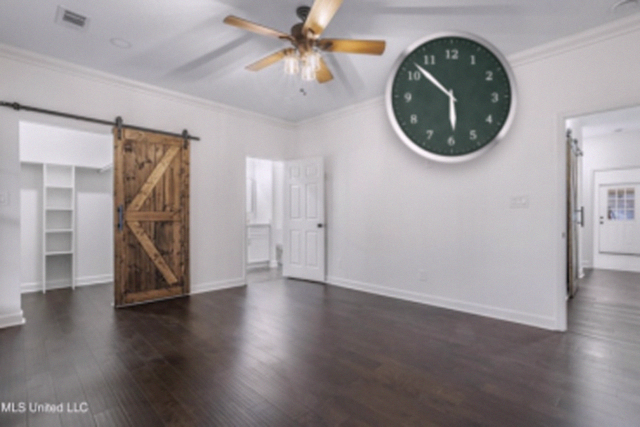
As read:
**5:52**
